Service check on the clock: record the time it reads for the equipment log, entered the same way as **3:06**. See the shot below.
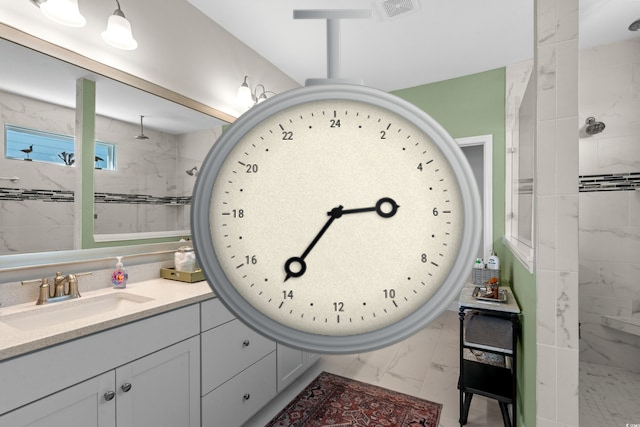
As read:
**5:36**
